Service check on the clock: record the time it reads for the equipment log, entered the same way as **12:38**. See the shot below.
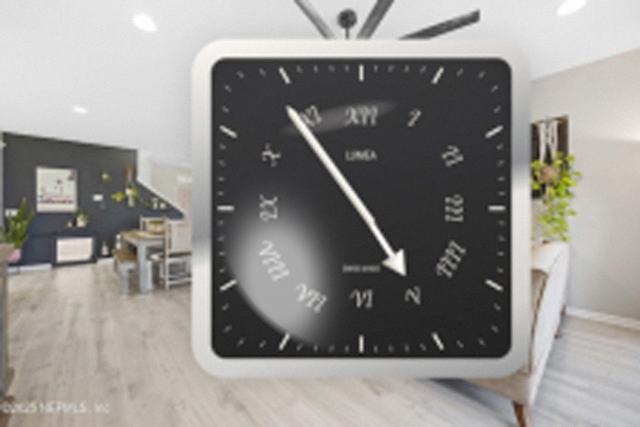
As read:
**4:54**
